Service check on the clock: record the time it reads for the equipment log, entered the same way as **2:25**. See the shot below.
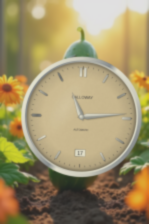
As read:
**11:14**
